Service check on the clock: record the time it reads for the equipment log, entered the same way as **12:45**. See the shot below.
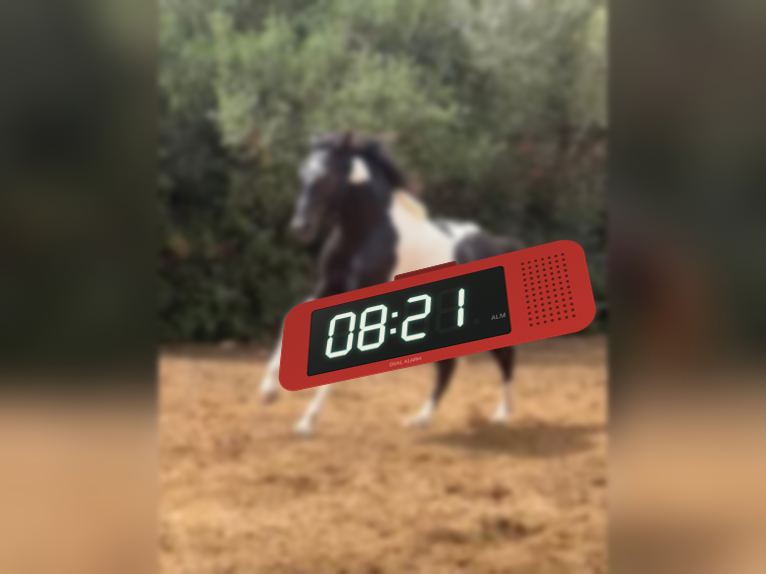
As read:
**8:21**
